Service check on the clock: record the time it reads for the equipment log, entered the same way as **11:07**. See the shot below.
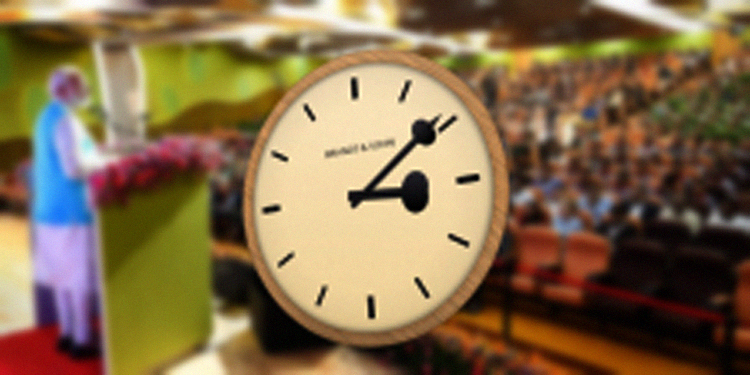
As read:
**3:09**
